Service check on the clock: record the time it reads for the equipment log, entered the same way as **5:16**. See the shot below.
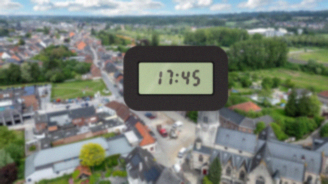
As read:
**17:45**
